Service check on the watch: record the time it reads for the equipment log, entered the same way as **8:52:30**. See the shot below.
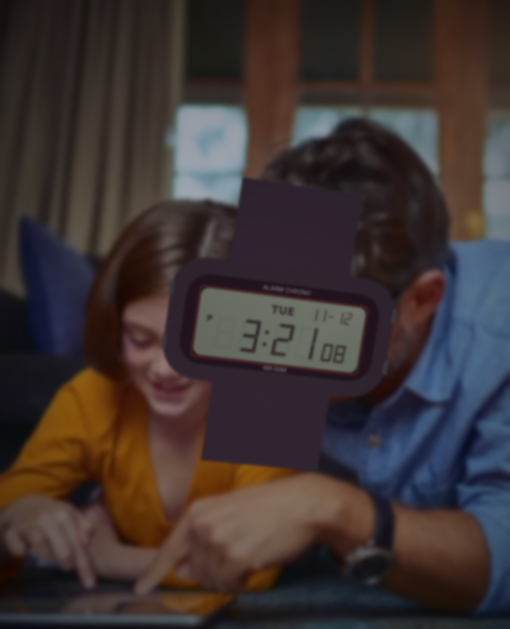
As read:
**3:21:08**
